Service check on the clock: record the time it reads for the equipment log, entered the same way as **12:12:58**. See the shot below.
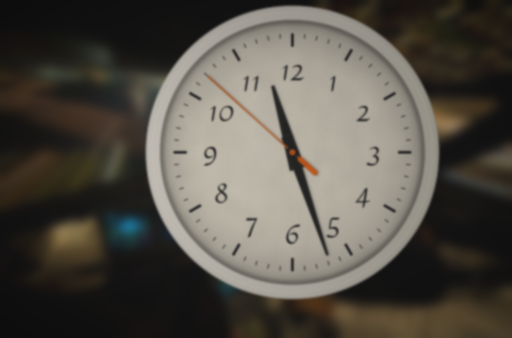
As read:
**11:26:52**
